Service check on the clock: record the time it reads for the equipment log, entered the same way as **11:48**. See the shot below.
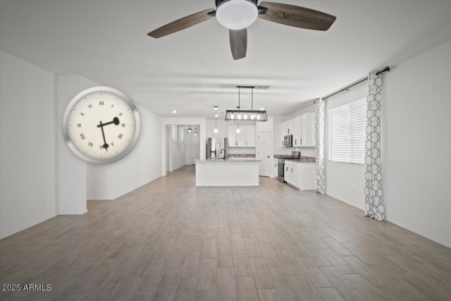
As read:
**2:28**
